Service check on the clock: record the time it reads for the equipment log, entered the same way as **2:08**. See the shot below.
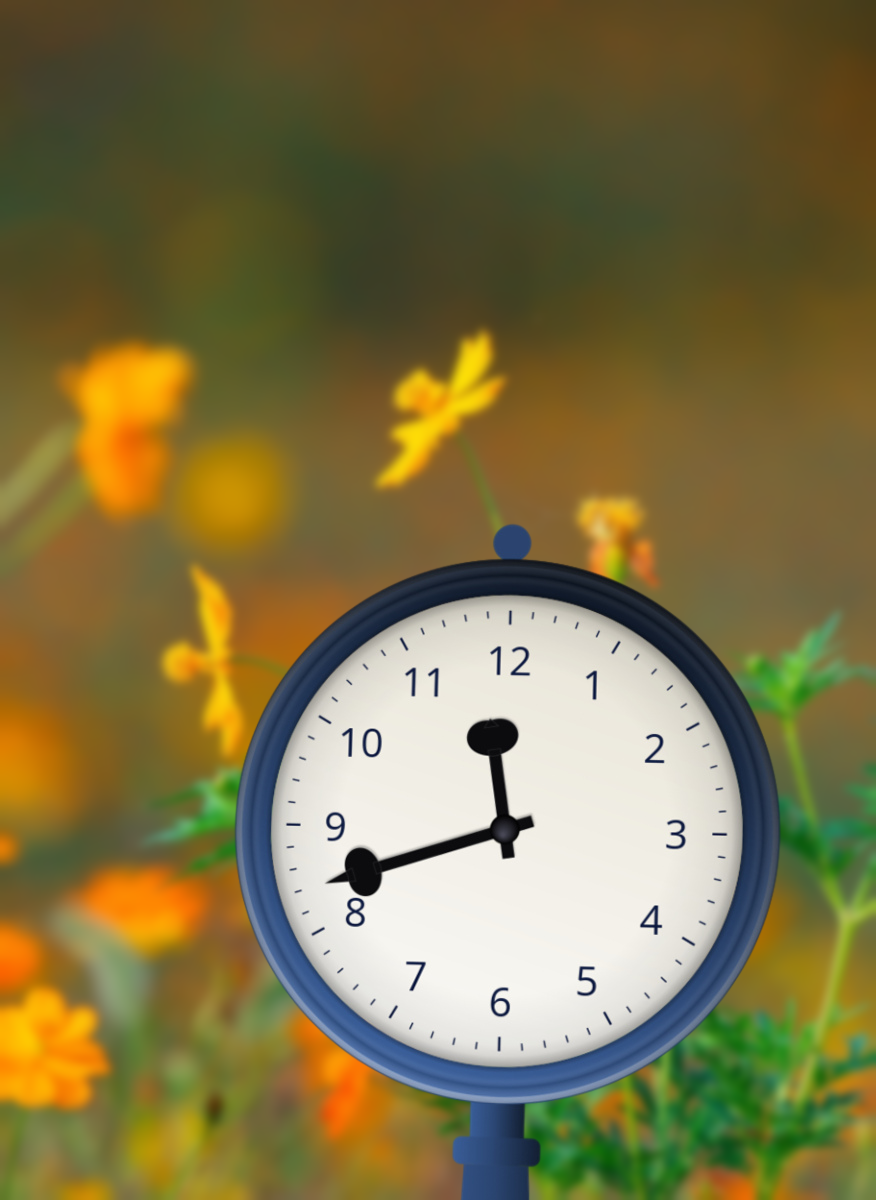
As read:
**11:42**
